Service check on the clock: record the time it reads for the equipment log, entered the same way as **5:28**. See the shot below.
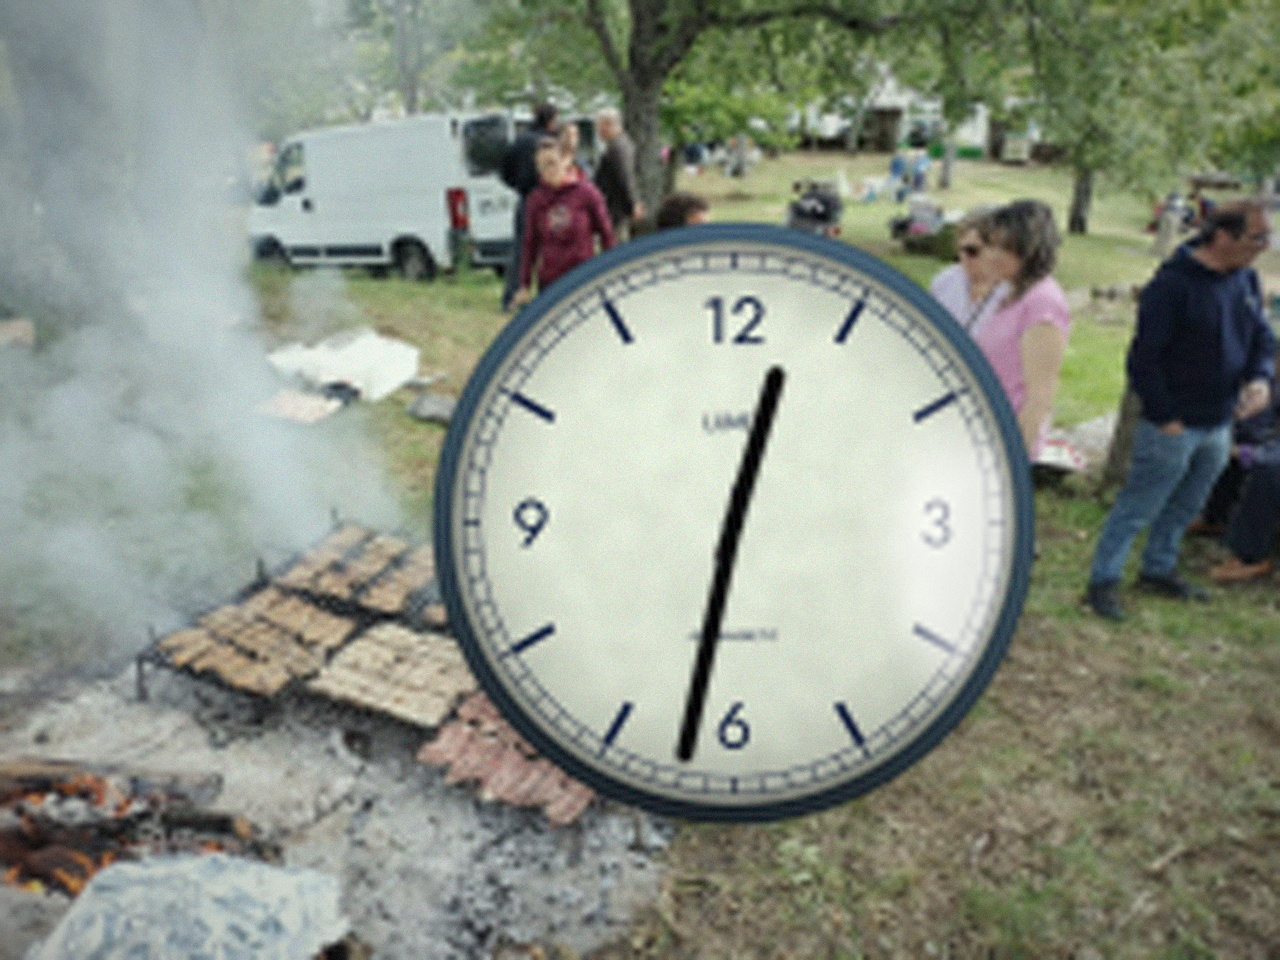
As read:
**12:32**
